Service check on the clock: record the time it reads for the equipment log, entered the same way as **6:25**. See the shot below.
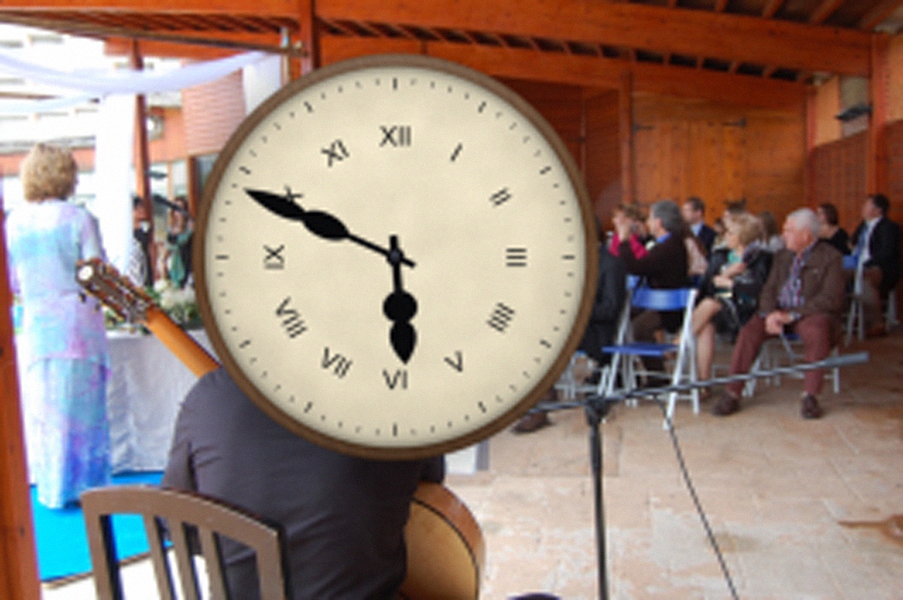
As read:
**5:49**
